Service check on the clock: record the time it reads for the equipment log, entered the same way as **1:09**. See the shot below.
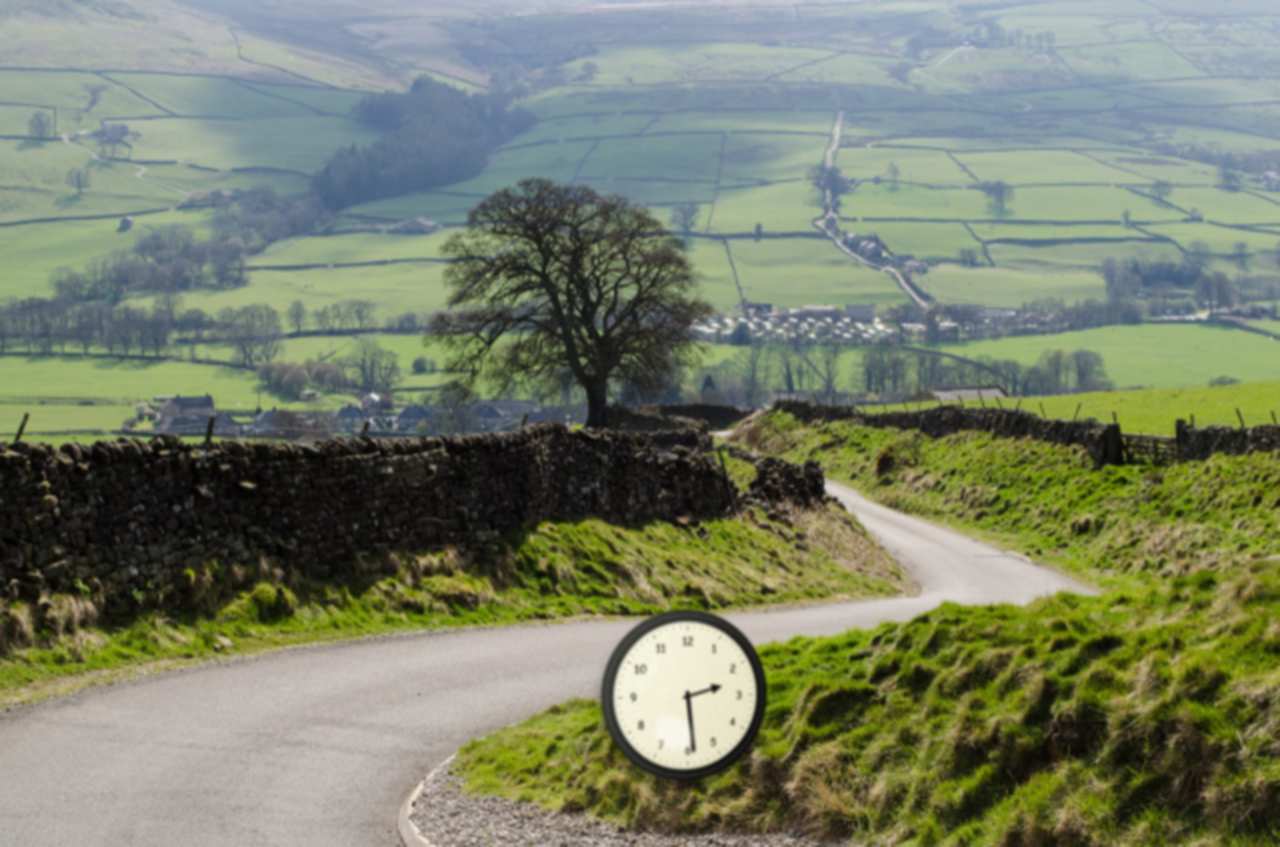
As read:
**2:29**
